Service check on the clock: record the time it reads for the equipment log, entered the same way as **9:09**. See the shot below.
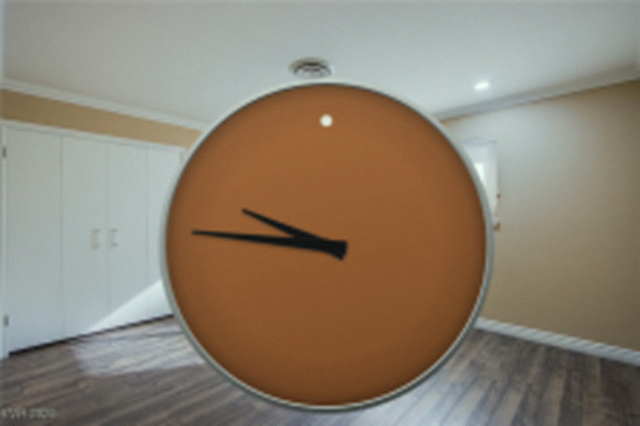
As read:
**9:46**
